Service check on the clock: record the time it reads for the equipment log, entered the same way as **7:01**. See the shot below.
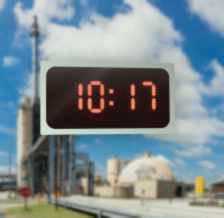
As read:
**10:17**
